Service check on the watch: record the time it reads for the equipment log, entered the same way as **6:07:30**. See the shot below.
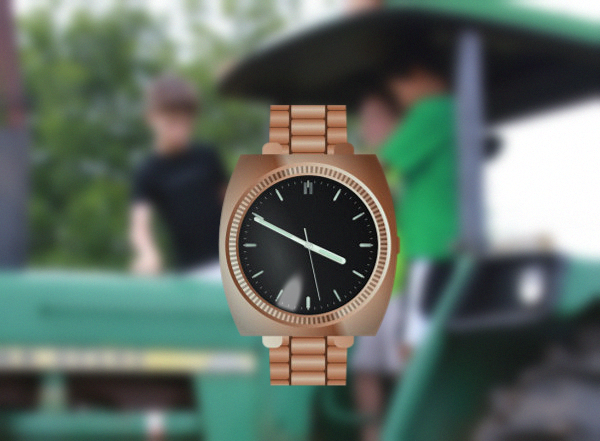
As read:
**3:49:28**
